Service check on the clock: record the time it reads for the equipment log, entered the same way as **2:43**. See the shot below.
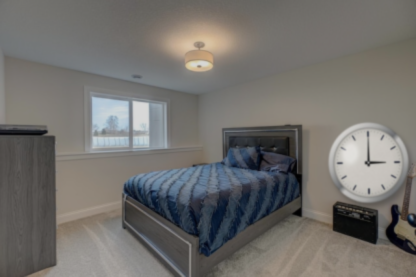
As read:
**3:00**
